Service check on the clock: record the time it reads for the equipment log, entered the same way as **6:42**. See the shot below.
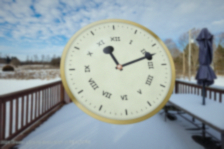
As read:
**11:12**
